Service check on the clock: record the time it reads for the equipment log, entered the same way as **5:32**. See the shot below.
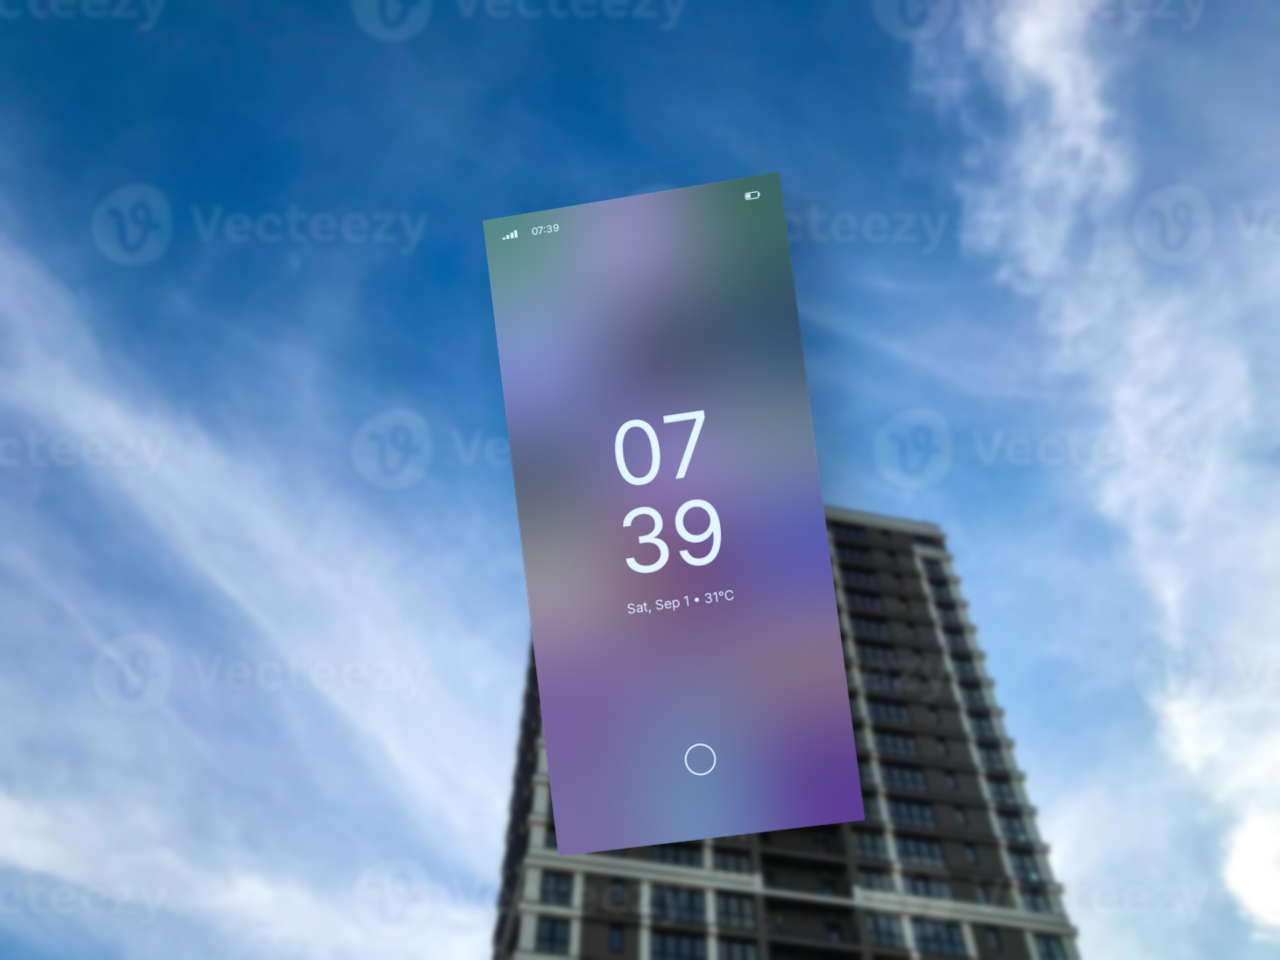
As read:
**7:39**
